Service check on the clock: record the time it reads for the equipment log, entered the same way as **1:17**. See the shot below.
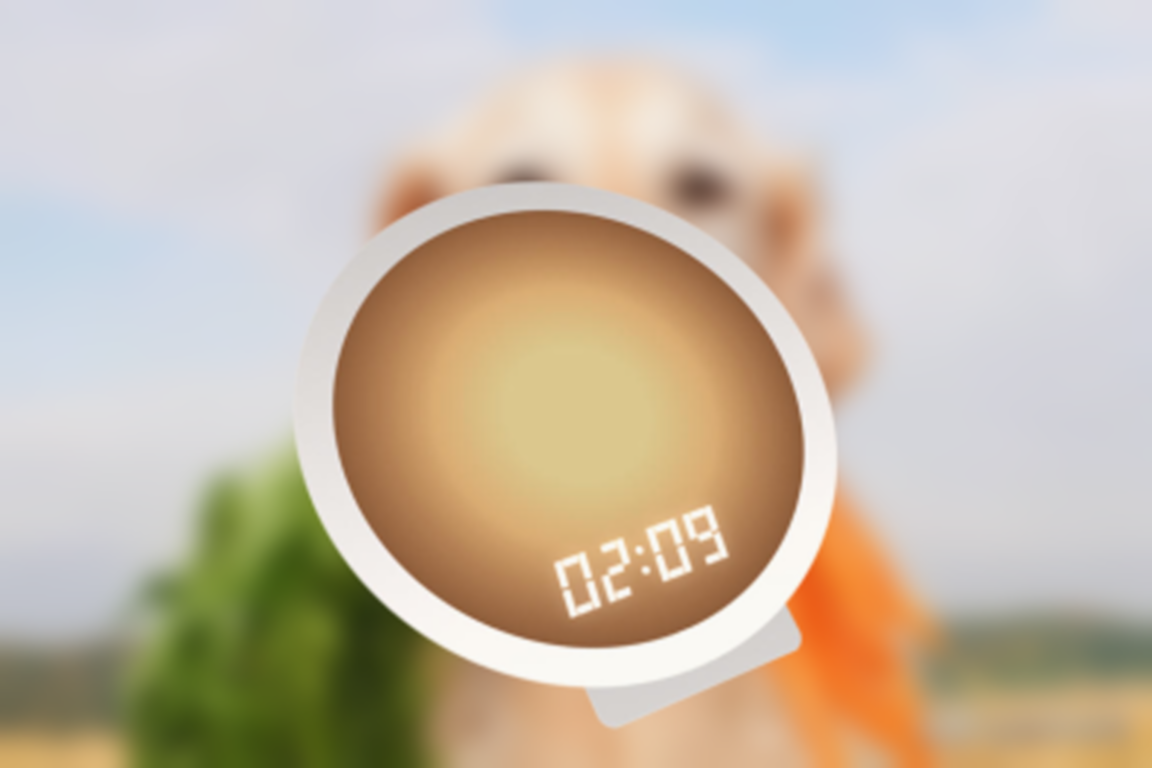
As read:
**2:09**
